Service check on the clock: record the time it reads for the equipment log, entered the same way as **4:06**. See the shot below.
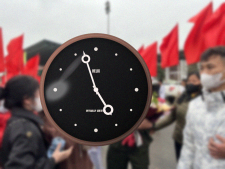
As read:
**4:57**
